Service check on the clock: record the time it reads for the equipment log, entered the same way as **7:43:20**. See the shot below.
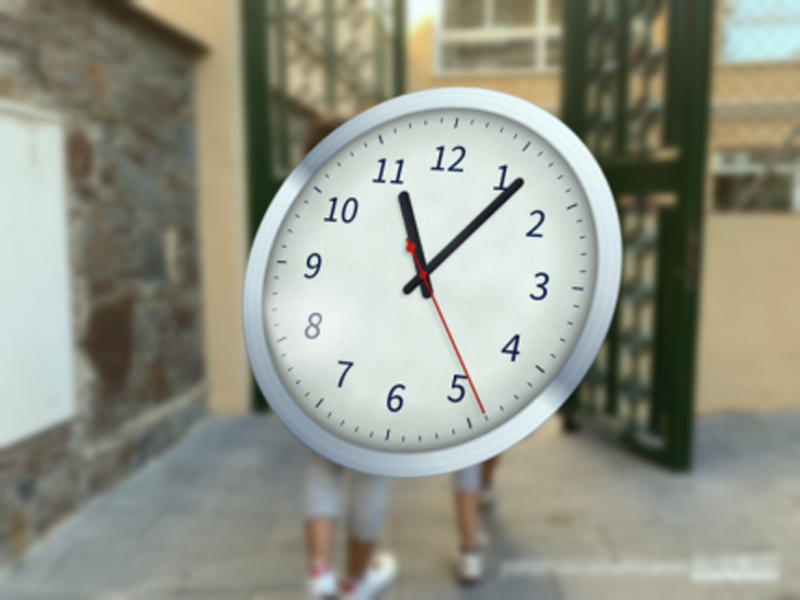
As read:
**11:06:24**
